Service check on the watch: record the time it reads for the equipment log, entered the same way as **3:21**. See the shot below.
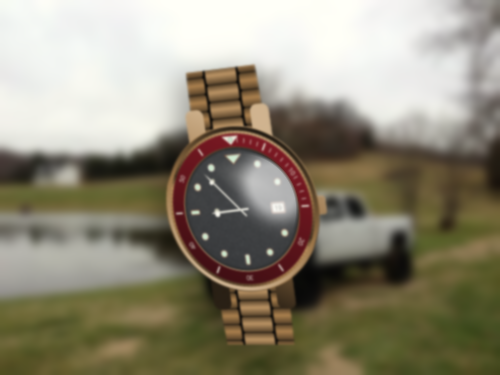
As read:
**8:53**
